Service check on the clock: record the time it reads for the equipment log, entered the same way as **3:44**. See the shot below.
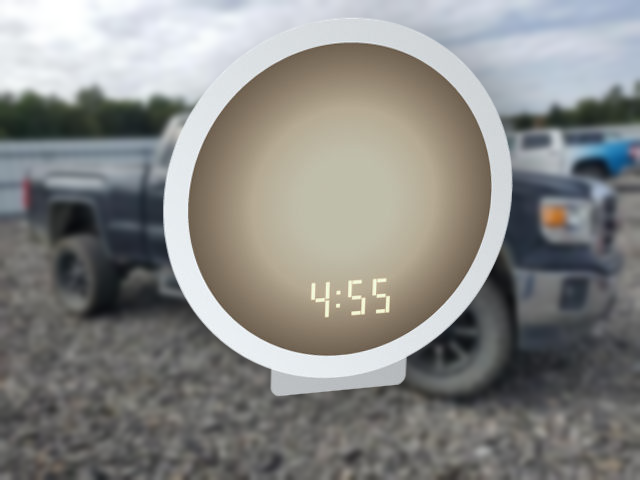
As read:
**4:55**
